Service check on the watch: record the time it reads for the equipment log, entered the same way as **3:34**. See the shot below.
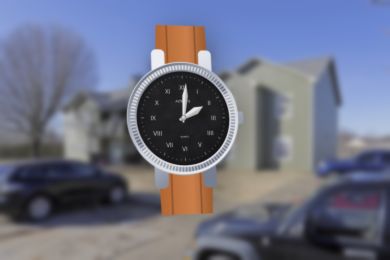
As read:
**2:01**
